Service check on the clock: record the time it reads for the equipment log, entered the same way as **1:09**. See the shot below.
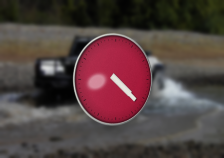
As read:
**4:22**
